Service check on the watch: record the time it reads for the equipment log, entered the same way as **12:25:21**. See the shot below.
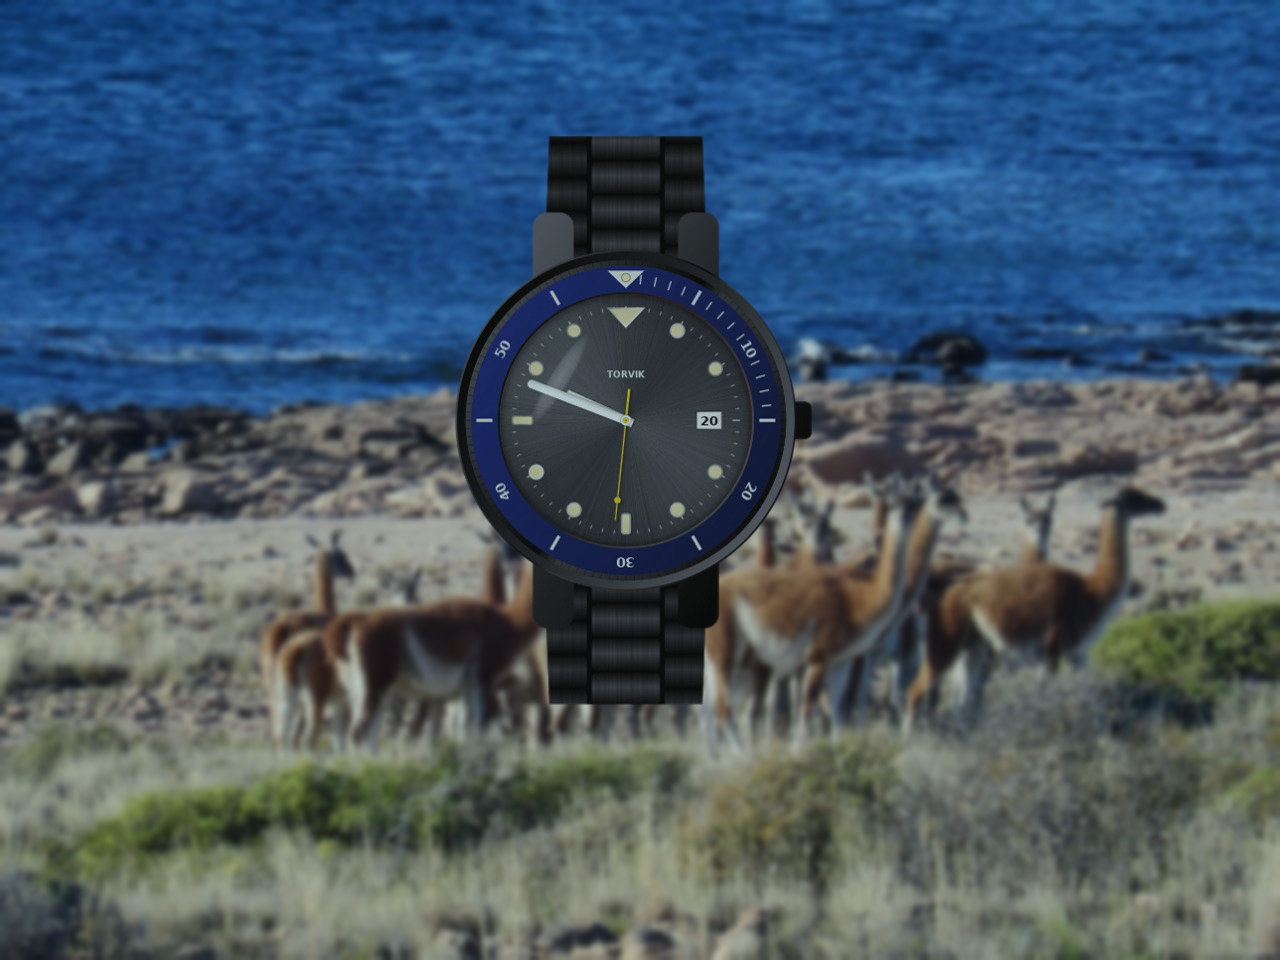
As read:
**9:48:31**
